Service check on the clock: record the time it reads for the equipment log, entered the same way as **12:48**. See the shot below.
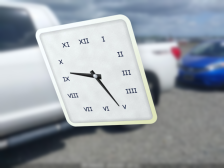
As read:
**9:26**
